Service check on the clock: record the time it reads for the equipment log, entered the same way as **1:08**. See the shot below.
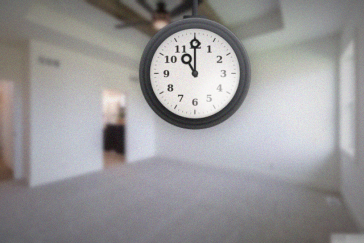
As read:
**11:00**
